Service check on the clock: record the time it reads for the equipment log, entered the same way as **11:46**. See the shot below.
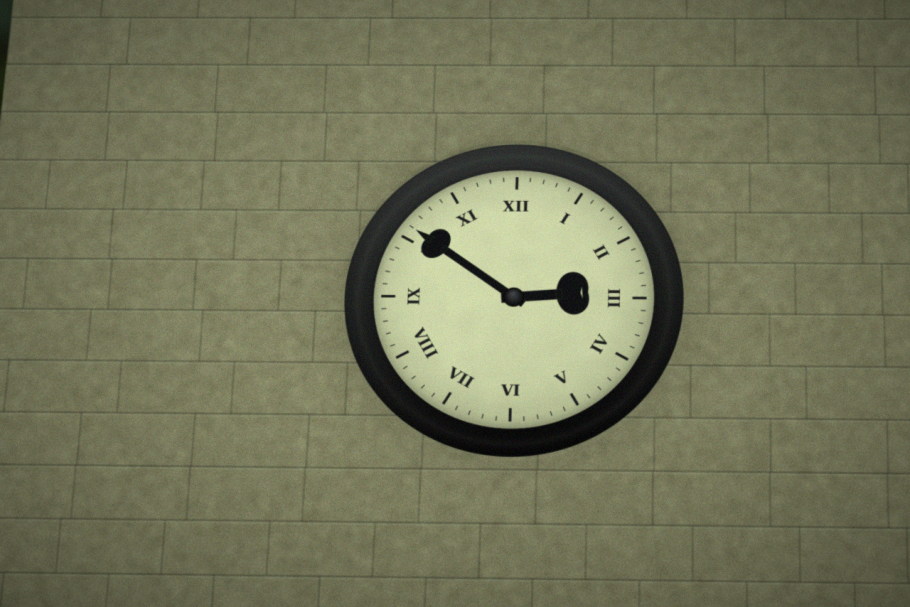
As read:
**2:51**
